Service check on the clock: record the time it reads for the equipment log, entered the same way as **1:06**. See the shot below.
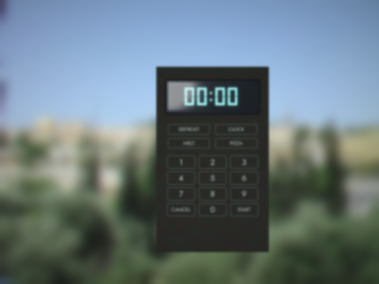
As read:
**0:00**
